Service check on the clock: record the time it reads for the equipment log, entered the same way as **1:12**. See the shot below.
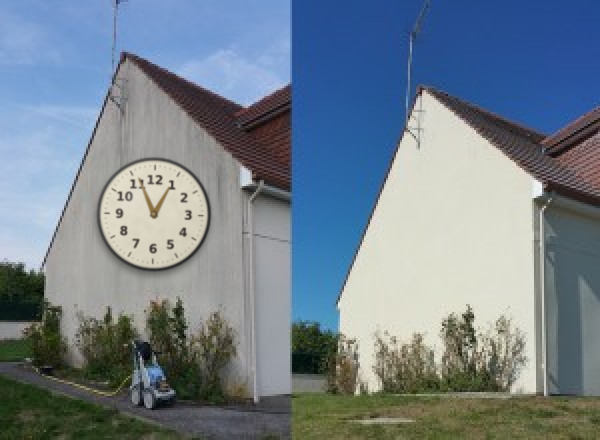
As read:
**12:56**
